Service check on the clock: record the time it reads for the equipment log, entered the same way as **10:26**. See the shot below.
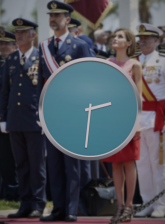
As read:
**2:31**
